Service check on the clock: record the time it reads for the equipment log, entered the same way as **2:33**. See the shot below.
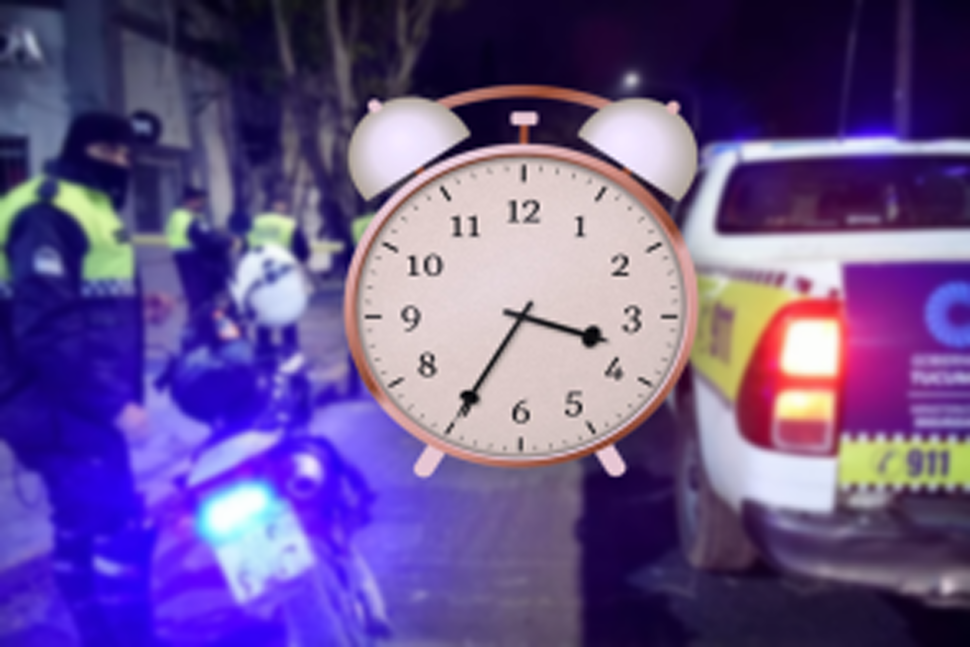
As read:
**3:35**
